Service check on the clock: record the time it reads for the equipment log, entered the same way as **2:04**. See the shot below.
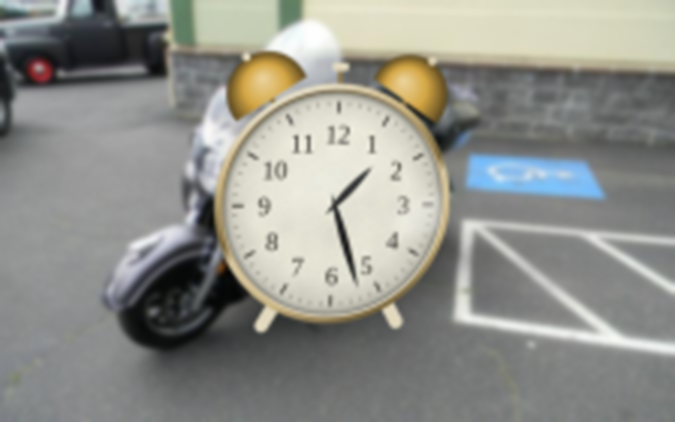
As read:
**1:27**
